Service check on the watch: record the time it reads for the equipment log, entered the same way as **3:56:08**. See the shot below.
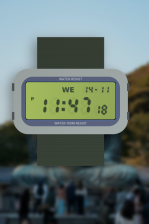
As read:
**11:47:18**
